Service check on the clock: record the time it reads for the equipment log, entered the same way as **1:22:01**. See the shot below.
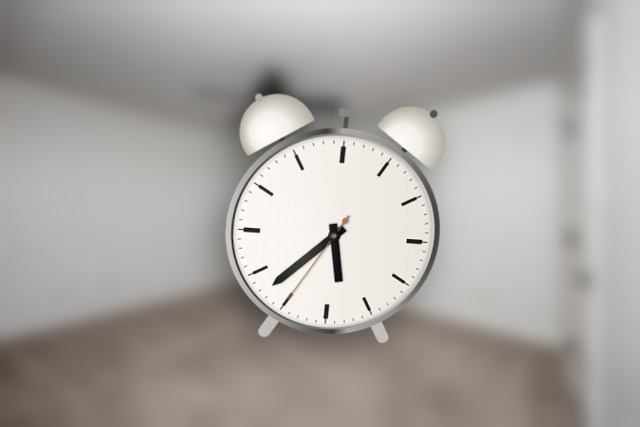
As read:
**5:37:35**
